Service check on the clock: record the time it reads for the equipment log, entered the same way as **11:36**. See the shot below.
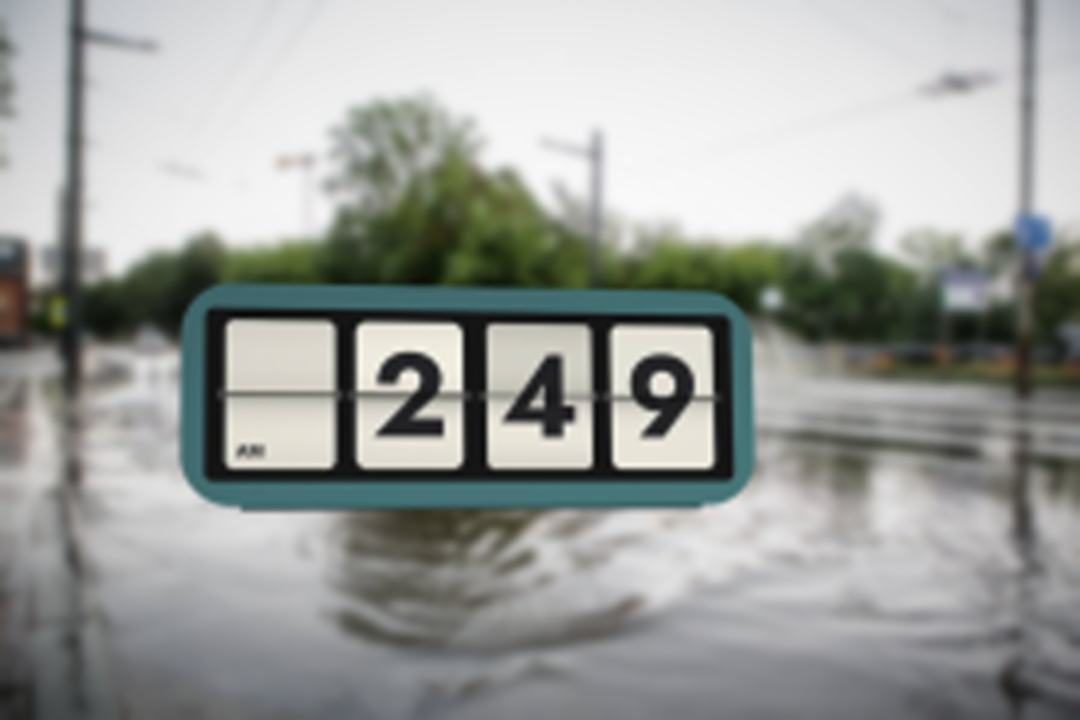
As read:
**2:49**
